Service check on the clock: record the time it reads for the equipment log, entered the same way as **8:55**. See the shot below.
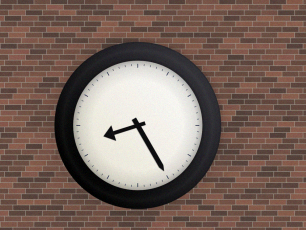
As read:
**8:25**
